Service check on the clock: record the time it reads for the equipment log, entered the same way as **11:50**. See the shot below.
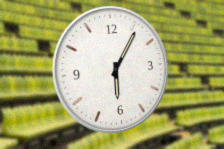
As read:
**6:06**
